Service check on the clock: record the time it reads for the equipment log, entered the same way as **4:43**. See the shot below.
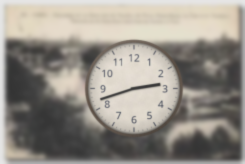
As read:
**2:42**
